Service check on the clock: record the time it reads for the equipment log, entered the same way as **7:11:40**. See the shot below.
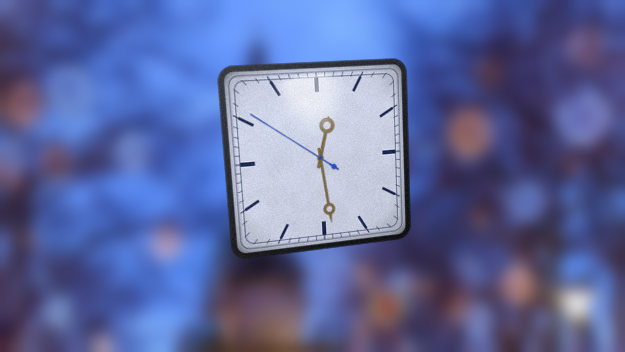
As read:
**12:28:51**
